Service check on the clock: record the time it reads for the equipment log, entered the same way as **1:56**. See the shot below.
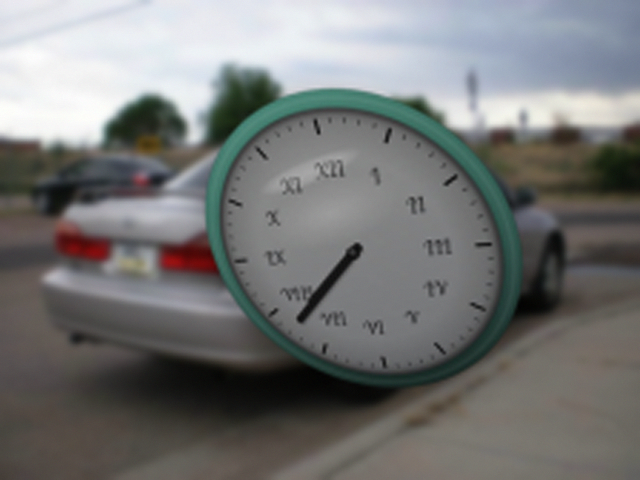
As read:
**7:38**
